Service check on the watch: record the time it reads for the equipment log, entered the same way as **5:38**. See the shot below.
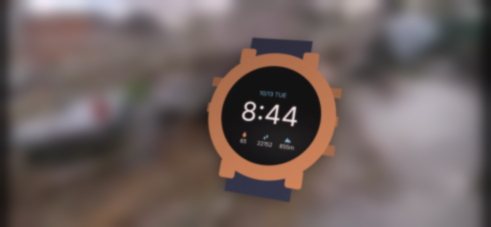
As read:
**8:44**
